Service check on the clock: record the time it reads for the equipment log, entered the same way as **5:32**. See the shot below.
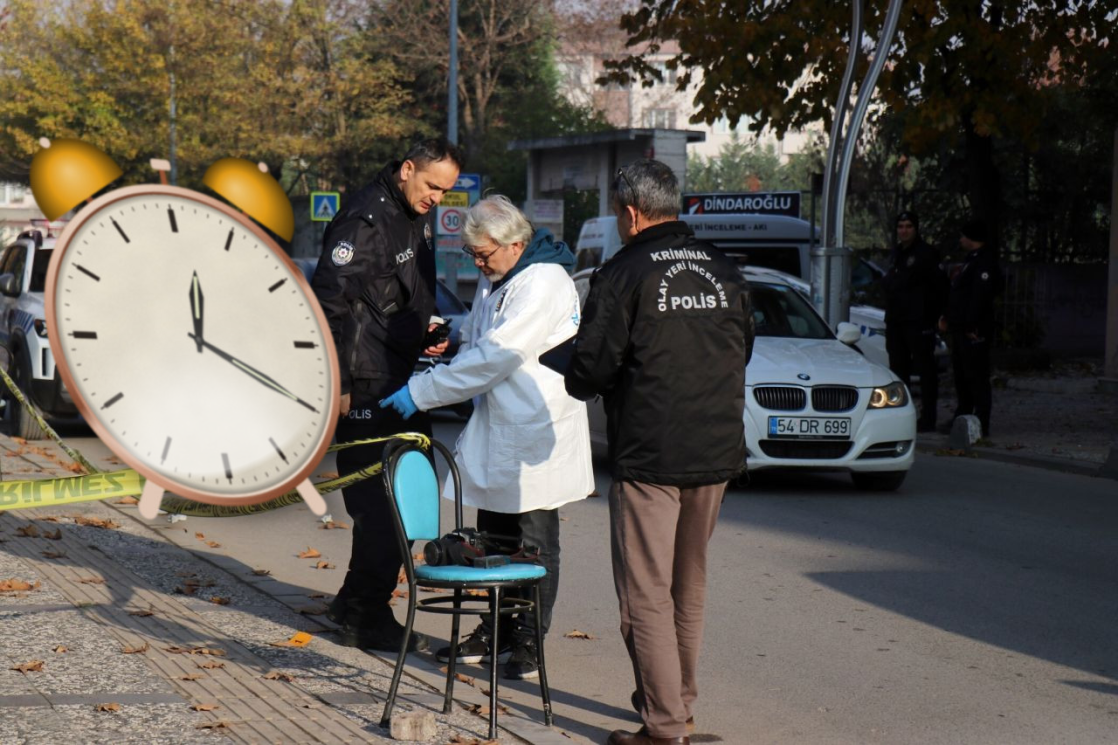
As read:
**12:20**
